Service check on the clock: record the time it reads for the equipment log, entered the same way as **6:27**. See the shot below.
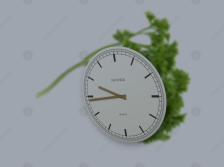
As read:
**9:44**
